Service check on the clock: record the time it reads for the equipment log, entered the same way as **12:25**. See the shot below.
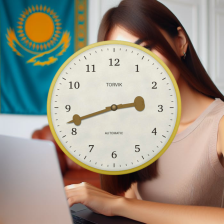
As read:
**2:42**
